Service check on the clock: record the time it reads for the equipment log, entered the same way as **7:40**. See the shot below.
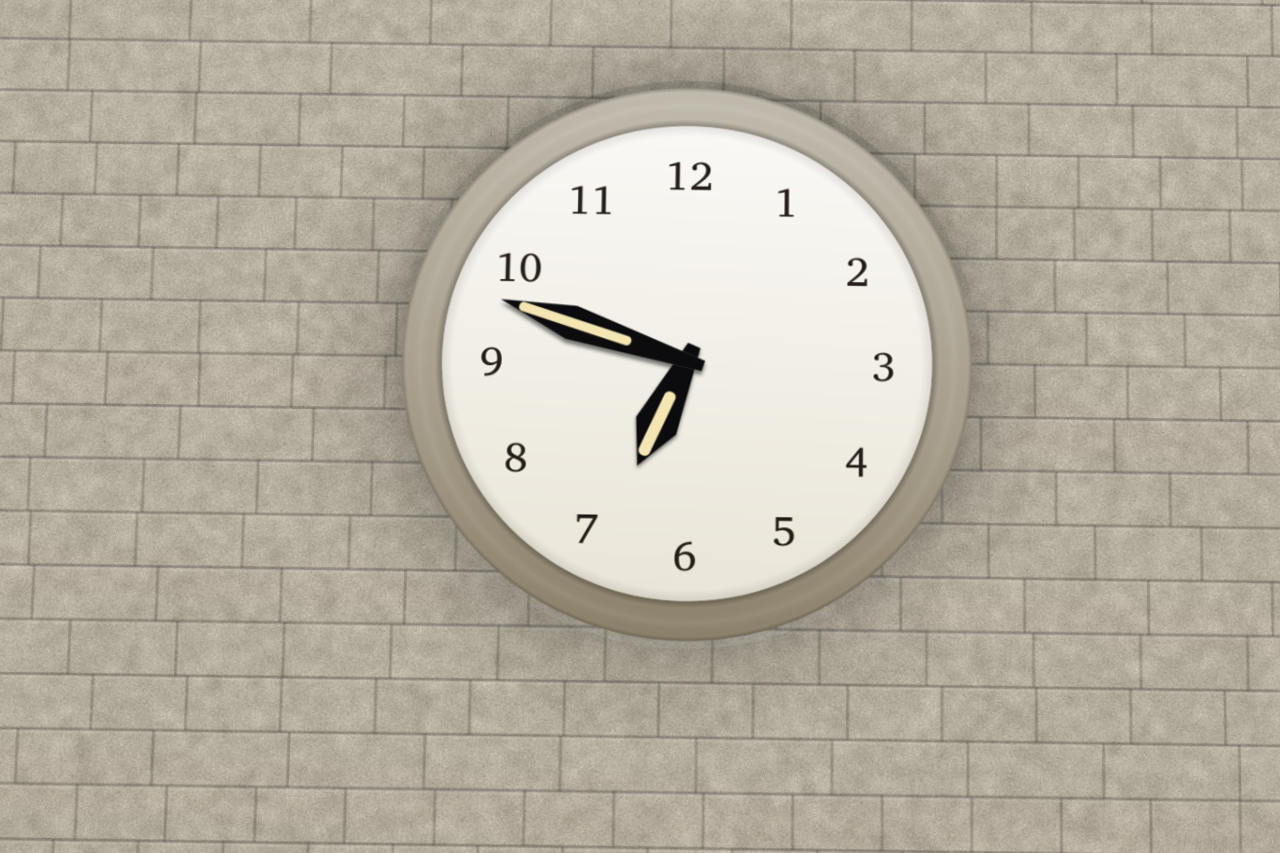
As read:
**6:48**
